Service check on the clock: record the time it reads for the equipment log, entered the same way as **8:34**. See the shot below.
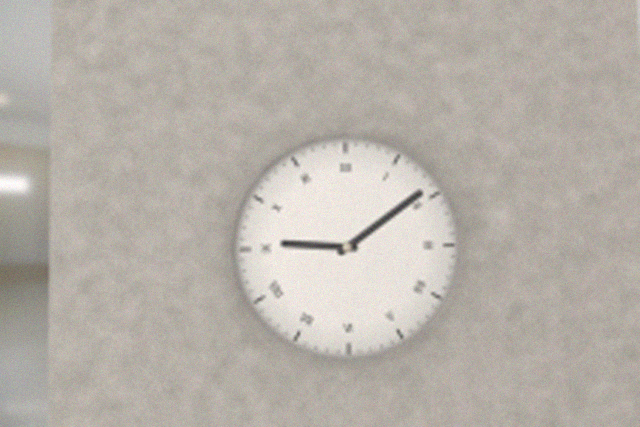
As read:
**9:09**
